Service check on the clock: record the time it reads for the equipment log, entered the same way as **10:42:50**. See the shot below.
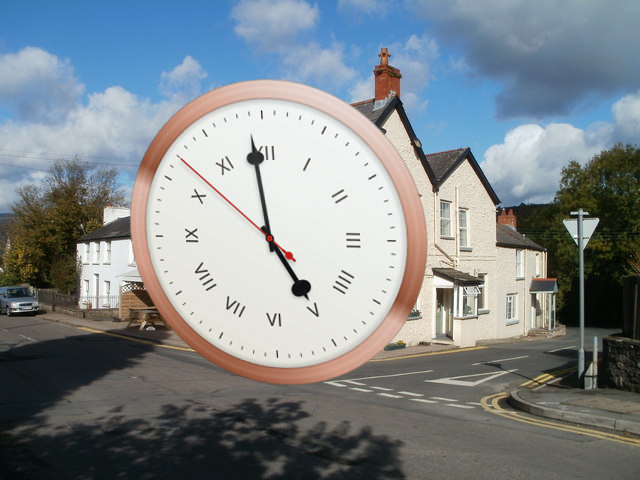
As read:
**4:58:52**
